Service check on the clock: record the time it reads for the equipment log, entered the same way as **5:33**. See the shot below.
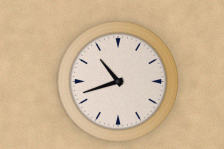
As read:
**10:42**
